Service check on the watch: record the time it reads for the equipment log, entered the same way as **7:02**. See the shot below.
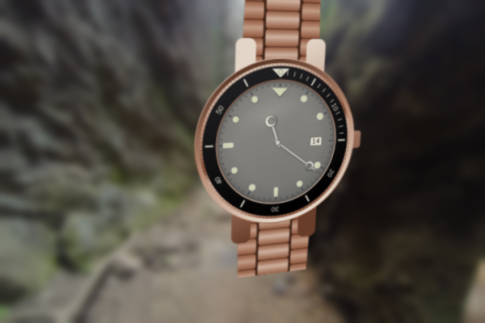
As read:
**11:21**
